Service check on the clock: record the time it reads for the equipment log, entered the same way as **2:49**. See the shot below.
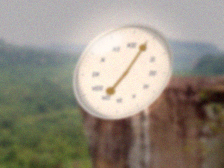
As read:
**7:04**
